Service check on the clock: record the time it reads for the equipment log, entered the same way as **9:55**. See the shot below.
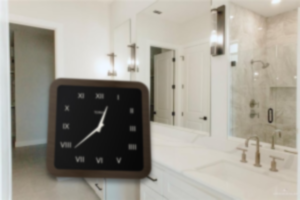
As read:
**12:38**
